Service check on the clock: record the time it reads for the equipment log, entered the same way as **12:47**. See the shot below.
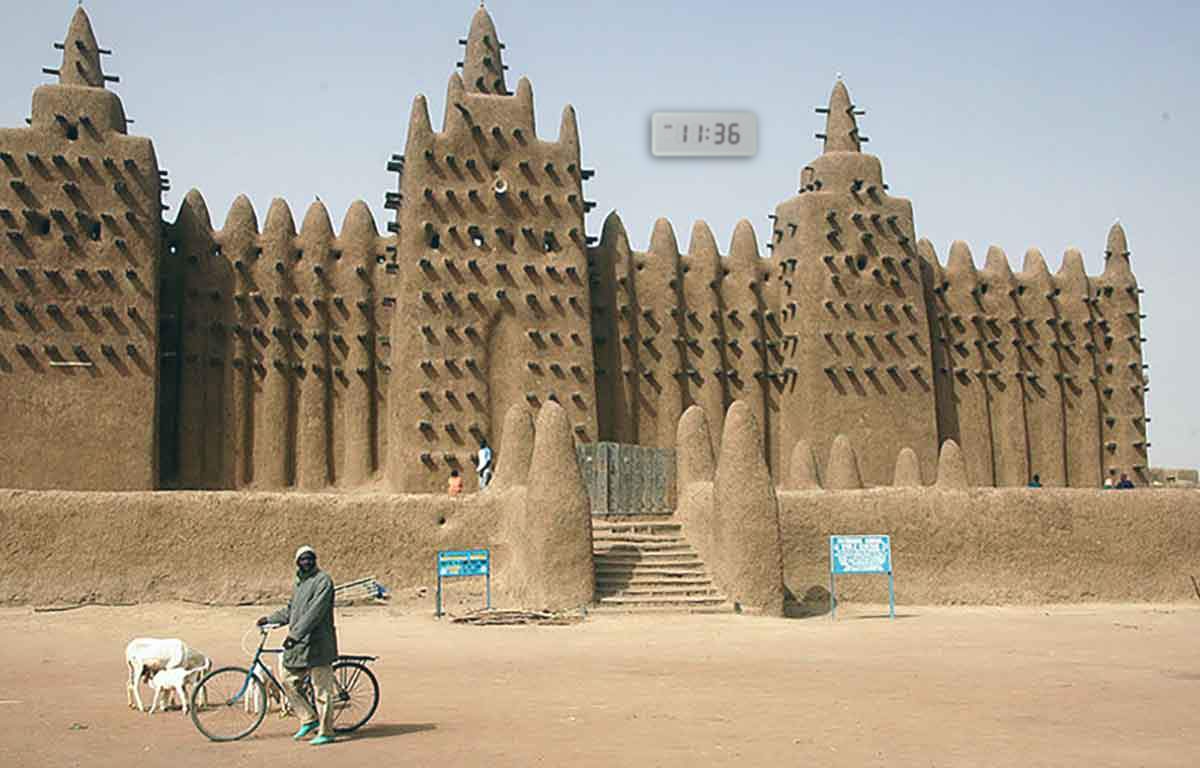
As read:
**11:36**
